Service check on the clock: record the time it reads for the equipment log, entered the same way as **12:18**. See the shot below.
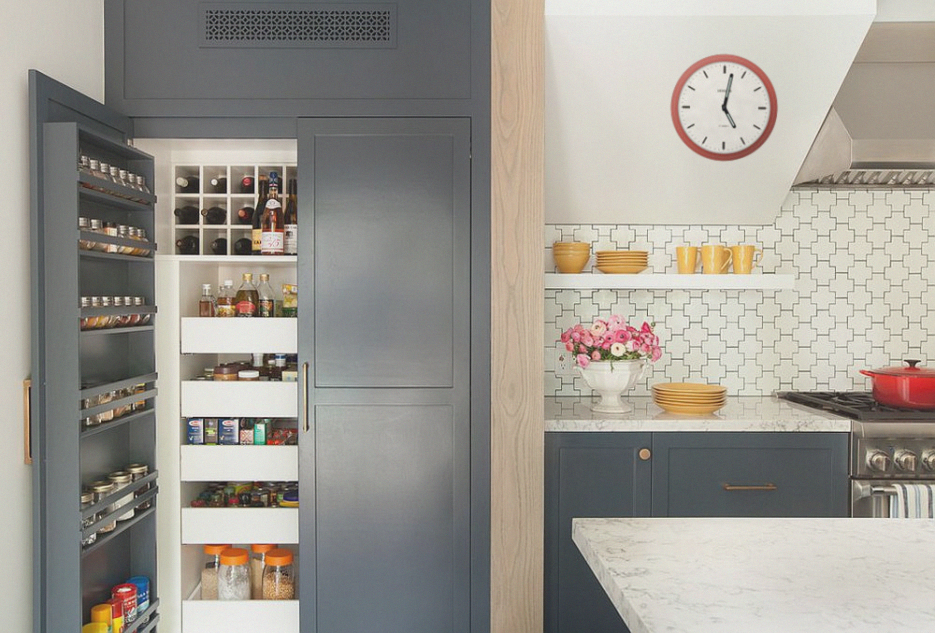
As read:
**5:02**
